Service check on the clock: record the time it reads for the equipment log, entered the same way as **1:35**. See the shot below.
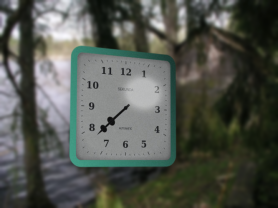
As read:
**7:38**
